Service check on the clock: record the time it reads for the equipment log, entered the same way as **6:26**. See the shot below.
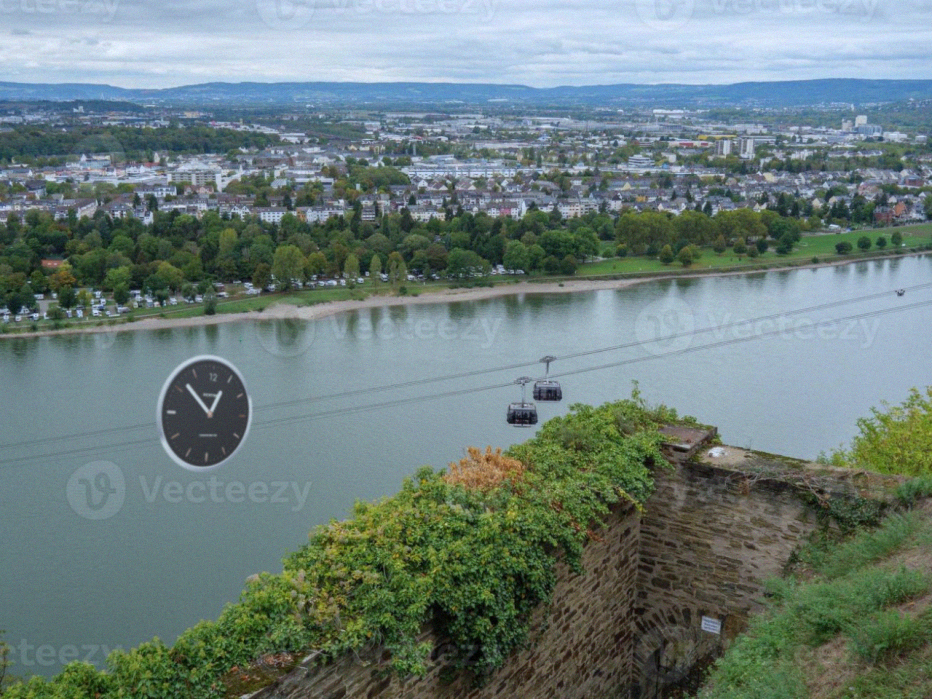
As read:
**12:52**
